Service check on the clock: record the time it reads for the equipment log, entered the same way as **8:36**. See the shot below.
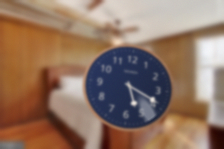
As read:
**5:19**
